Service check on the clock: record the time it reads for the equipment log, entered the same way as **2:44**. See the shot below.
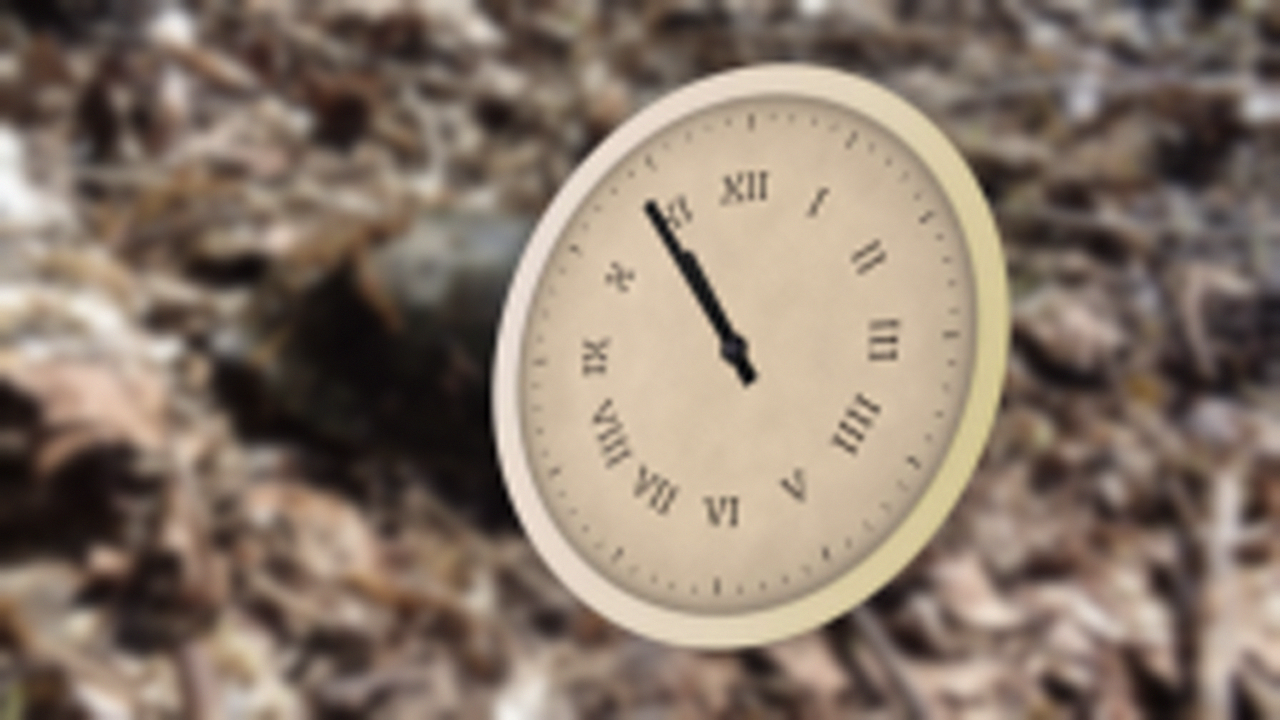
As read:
**10:54**
